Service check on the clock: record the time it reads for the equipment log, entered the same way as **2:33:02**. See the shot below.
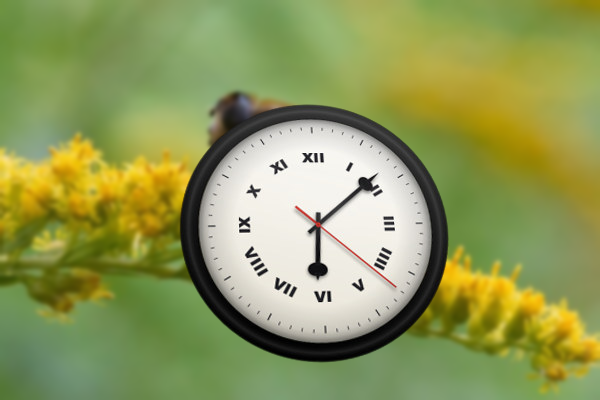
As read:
**6:08:22**
